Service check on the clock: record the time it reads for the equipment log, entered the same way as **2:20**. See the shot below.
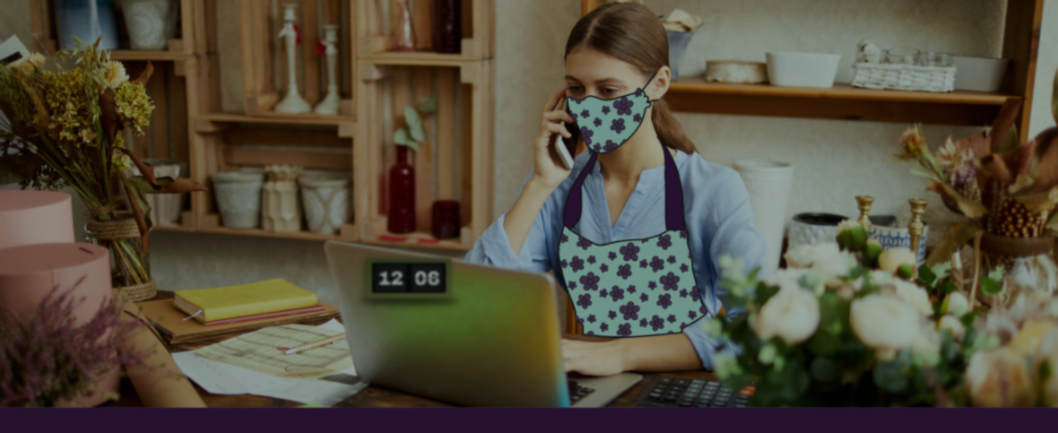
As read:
**12:06**
